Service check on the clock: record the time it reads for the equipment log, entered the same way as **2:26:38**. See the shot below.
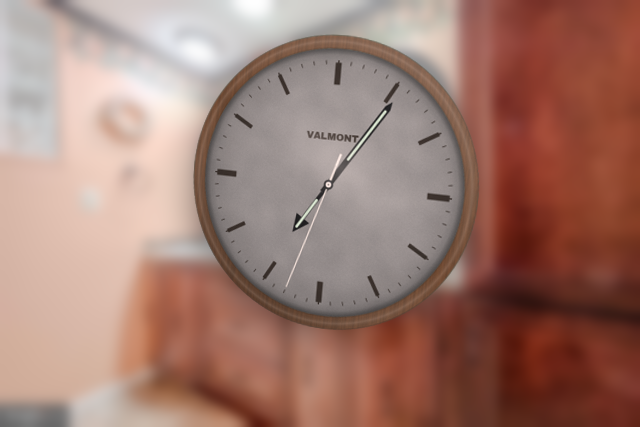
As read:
**7:05:33**
